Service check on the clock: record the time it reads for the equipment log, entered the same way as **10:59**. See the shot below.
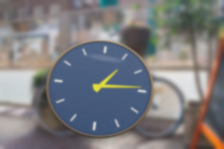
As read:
**1:14**
